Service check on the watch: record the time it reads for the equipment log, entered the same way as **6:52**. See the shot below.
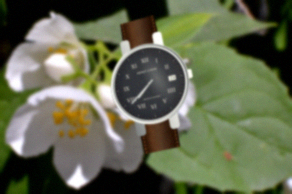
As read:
**7:39**
